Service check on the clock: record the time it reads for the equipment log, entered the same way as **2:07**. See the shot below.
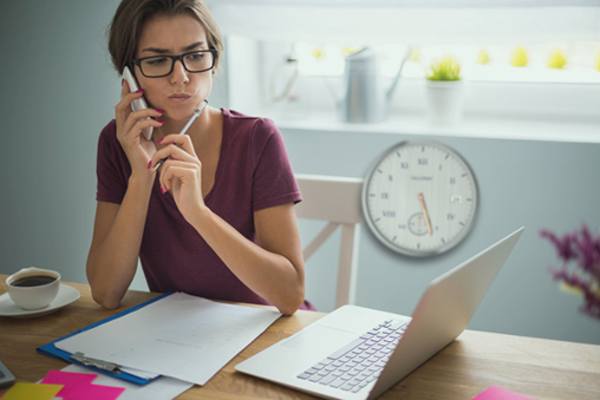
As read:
**5:27**
